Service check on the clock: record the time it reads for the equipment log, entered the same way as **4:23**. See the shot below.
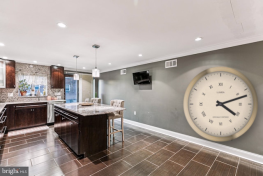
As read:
**4:12**
